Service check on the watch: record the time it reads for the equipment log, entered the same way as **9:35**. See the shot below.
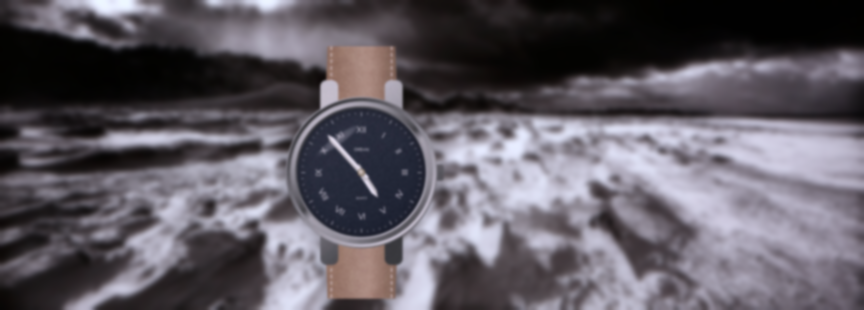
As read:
**4:53**
